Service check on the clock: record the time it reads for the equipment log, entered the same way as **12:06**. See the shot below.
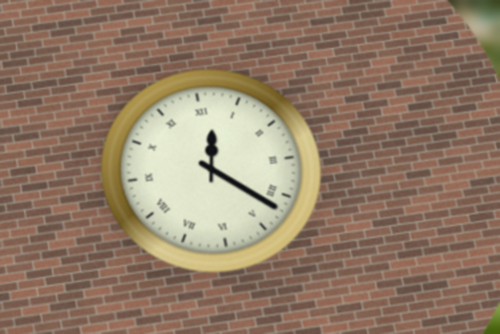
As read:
**12:22**
